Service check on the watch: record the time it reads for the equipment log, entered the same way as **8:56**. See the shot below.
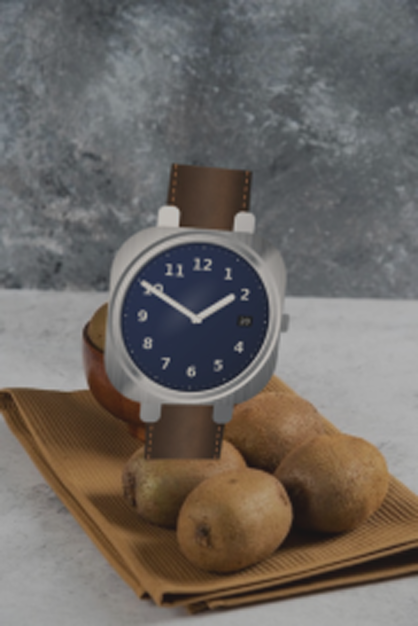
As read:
**1:50**
